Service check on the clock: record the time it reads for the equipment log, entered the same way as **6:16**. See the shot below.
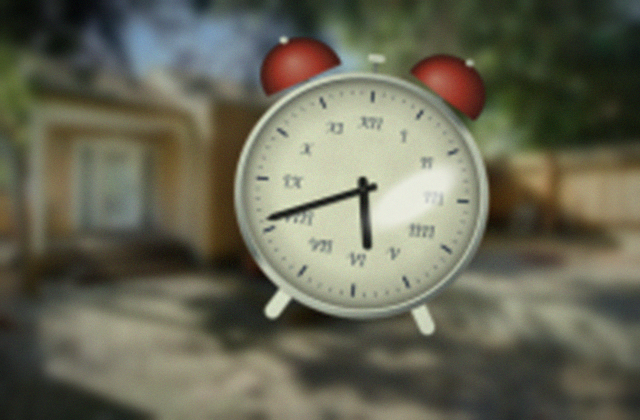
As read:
**5:41**
